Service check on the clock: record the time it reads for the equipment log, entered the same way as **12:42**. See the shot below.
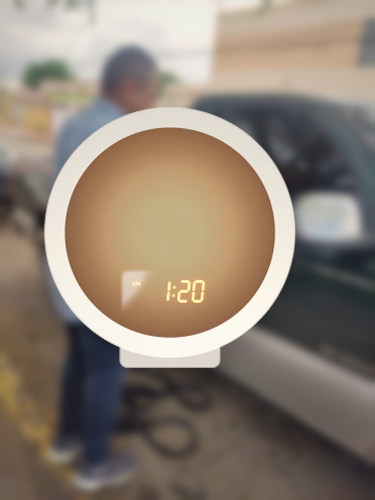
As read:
**1:20**
